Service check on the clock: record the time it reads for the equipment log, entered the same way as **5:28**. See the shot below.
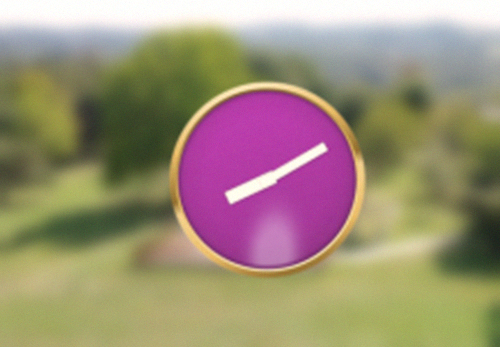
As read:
**8:10**
